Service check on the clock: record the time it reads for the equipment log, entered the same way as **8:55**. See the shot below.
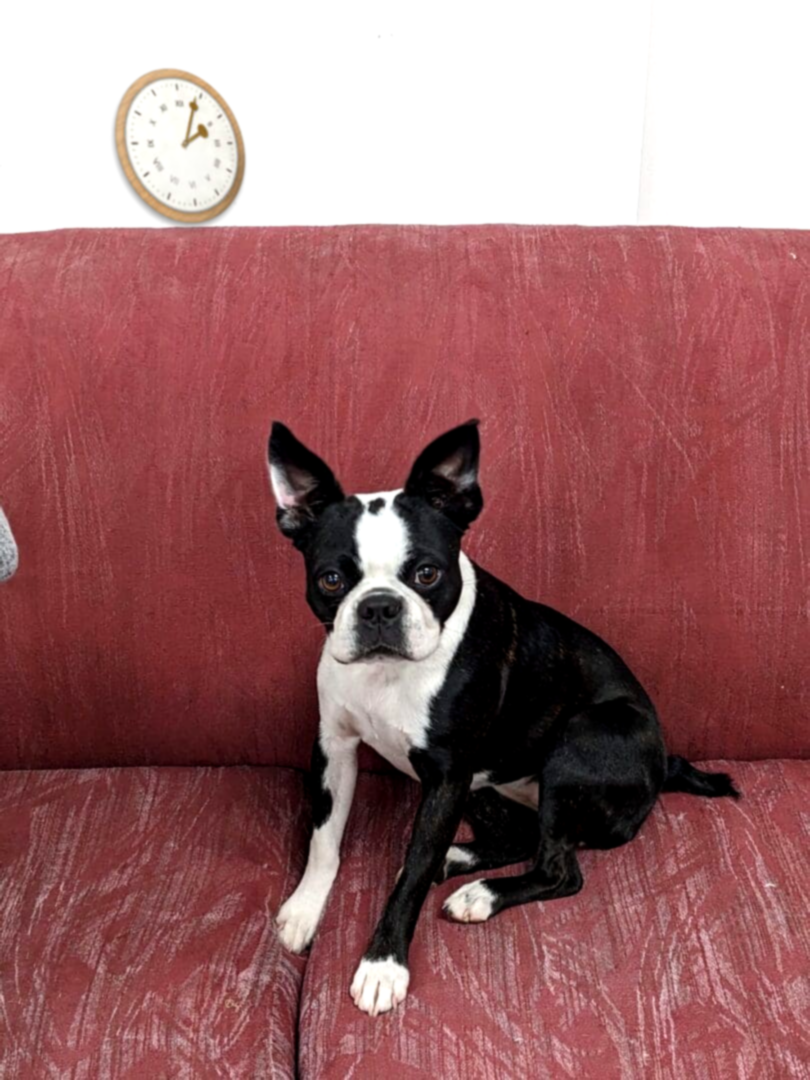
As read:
**2:04**
